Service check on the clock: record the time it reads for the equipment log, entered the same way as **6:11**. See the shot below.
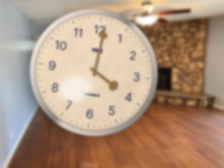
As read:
**4:01**
